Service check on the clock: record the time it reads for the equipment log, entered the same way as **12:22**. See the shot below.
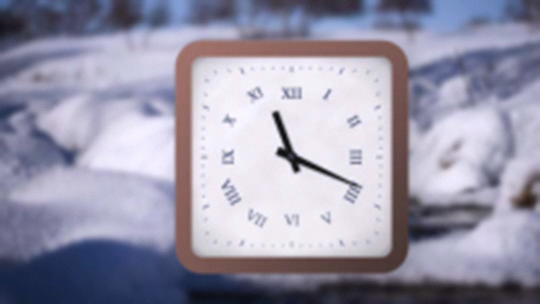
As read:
**11:19**
